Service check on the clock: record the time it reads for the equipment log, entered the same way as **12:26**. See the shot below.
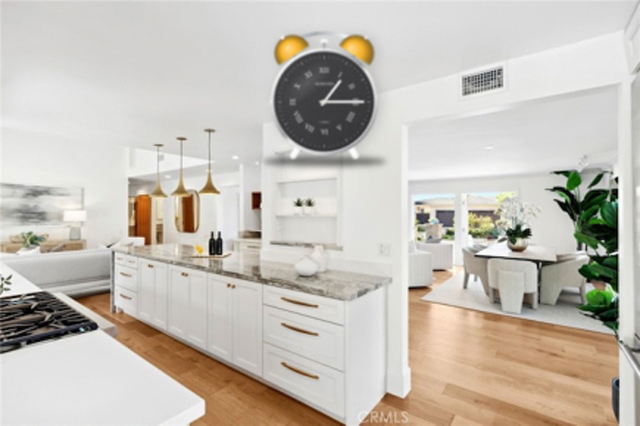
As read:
**1:15**
